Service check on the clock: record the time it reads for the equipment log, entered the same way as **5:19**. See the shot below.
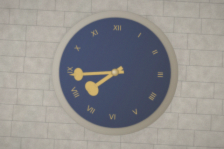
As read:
**7:44**
